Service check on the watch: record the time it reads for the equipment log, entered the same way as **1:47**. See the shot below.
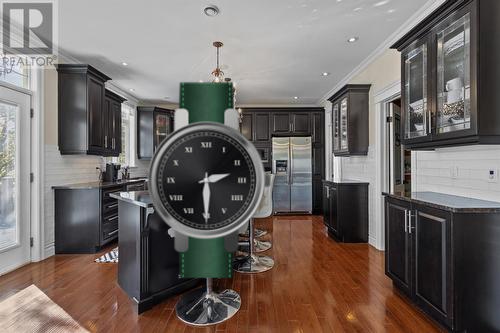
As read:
**2:30**
